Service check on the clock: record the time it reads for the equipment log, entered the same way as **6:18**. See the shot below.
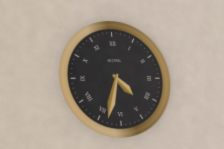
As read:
**4:33**
